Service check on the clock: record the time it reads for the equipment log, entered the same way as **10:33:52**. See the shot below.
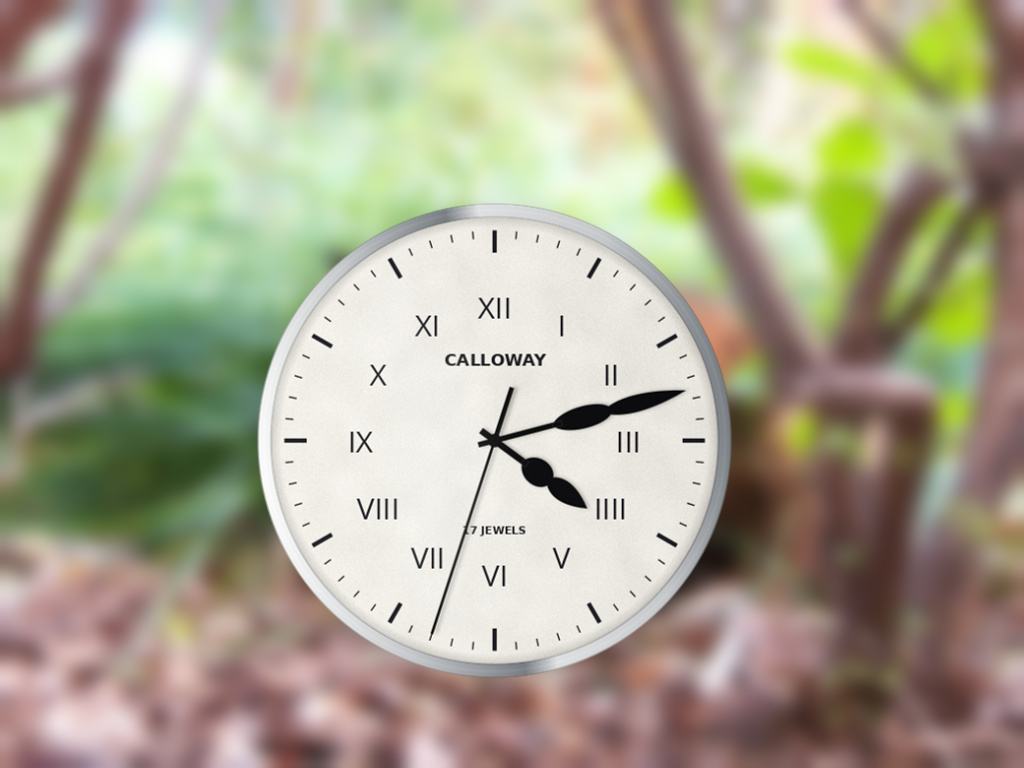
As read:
**4:12:33**
